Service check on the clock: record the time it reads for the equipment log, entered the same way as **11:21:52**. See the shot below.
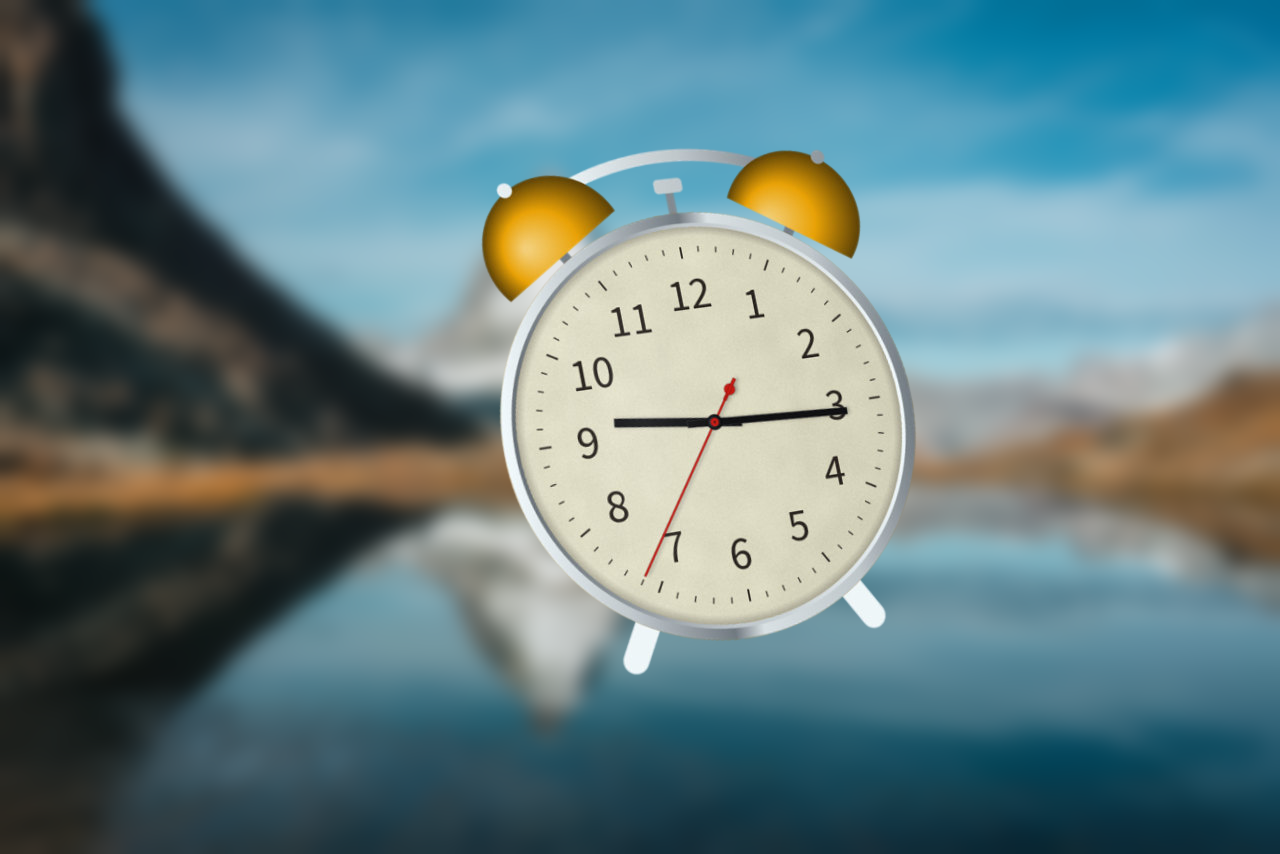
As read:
**9:15:36**
